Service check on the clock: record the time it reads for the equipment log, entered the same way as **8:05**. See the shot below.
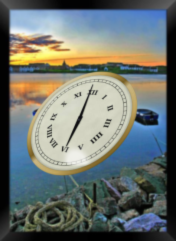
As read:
**5:59**
